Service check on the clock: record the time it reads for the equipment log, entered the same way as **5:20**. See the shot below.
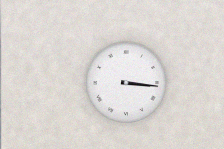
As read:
**3:16**
